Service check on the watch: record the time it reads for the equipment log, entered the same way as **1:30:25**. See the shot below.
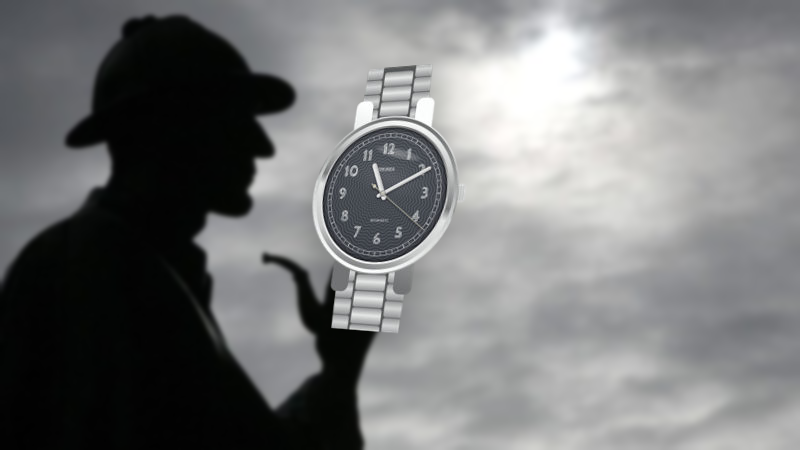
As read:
**11:10:21**
